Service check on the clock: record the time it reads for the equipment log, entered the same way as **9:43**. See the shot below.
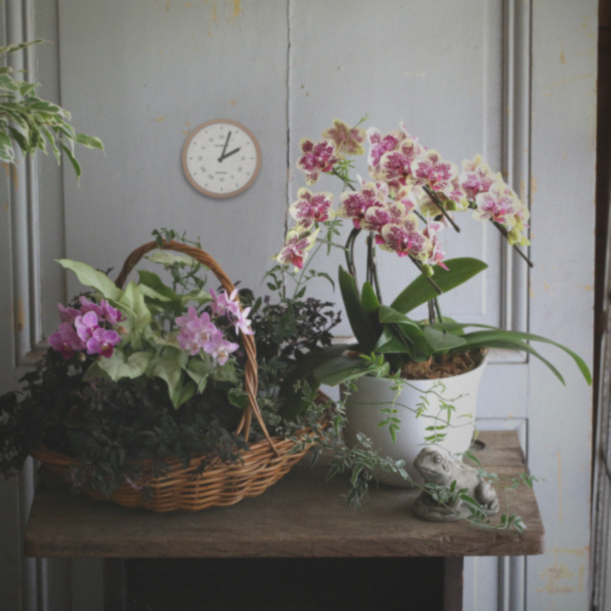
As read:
**2:03**
